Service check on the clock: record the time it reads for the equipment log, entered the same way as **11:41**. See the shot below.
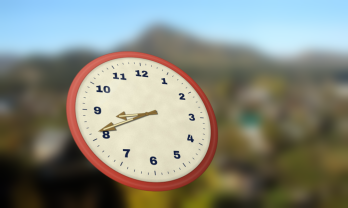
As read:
**8:41**
